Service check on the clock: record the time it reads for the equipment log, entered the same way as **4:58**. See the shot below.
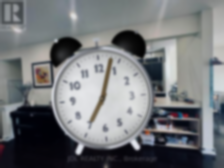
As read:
**7:03**
